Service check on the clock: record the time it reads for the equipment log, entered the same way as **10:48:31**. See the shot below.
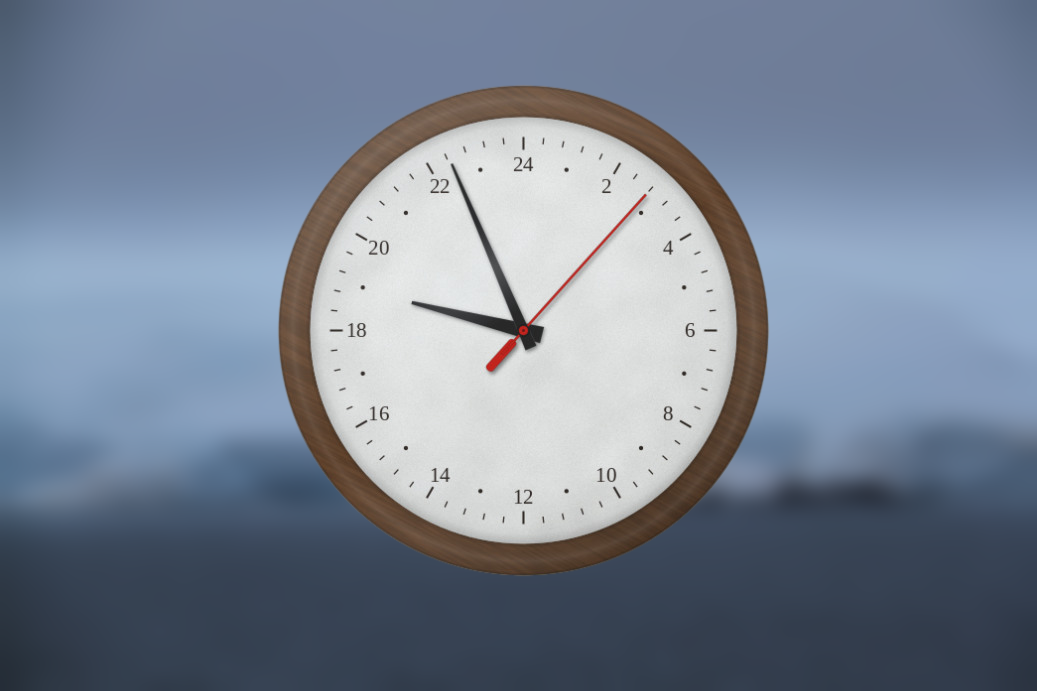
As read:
**18:56:07**
